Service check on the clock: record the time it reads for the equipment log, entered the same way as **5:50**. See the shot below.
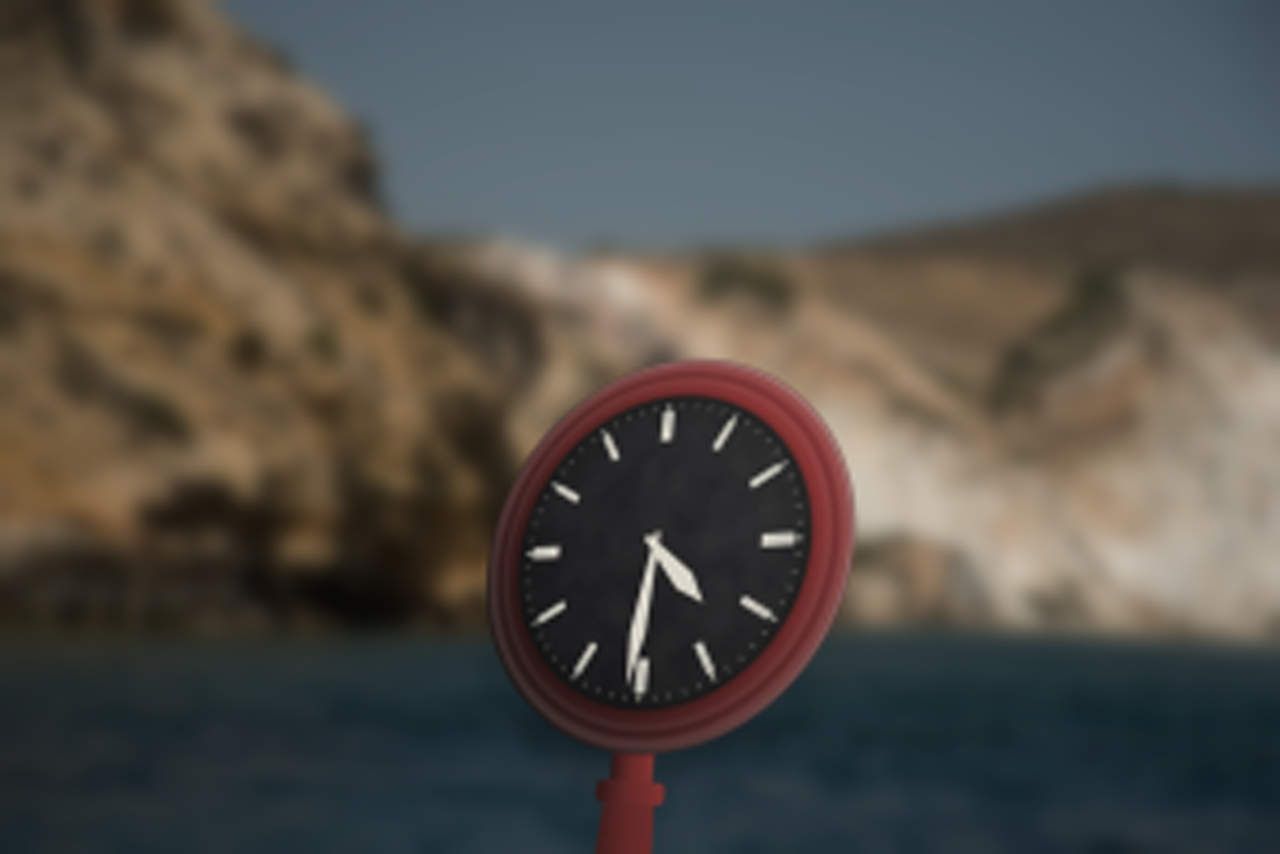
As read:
**4:31**
